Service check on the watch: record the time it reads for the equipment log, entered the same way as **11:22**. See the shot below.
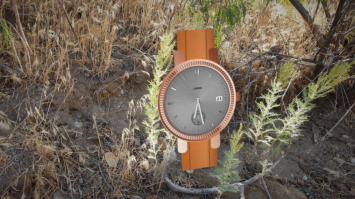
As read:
**6:28**
